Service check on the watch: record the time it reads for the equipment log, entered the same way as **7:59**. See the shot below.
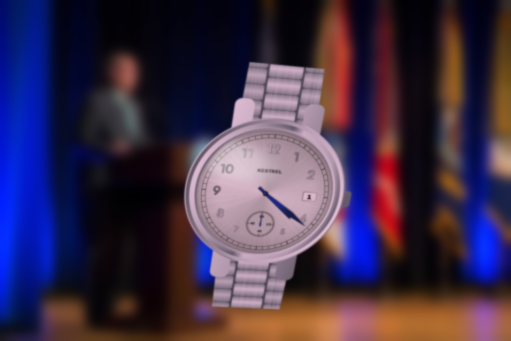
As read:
**4:21**
